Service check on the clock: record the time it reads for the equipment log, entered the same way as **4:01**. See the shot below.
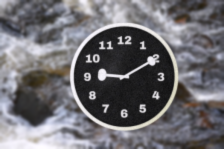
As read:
**9:10**
